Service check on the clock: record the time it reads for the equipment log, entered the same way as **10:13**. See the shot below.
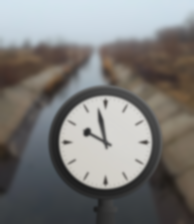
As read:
**9:58**
